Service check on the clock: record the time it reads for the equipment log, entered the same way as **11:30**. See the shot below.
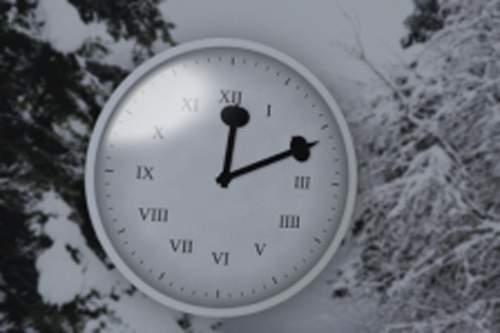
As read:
**12:11**
